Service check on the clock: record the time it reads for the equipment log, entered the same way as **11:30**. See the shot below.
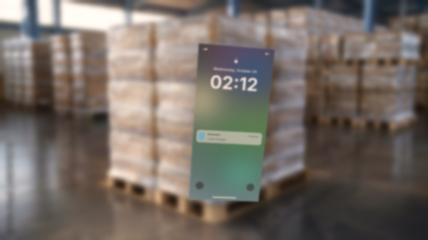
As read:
**2:12**
